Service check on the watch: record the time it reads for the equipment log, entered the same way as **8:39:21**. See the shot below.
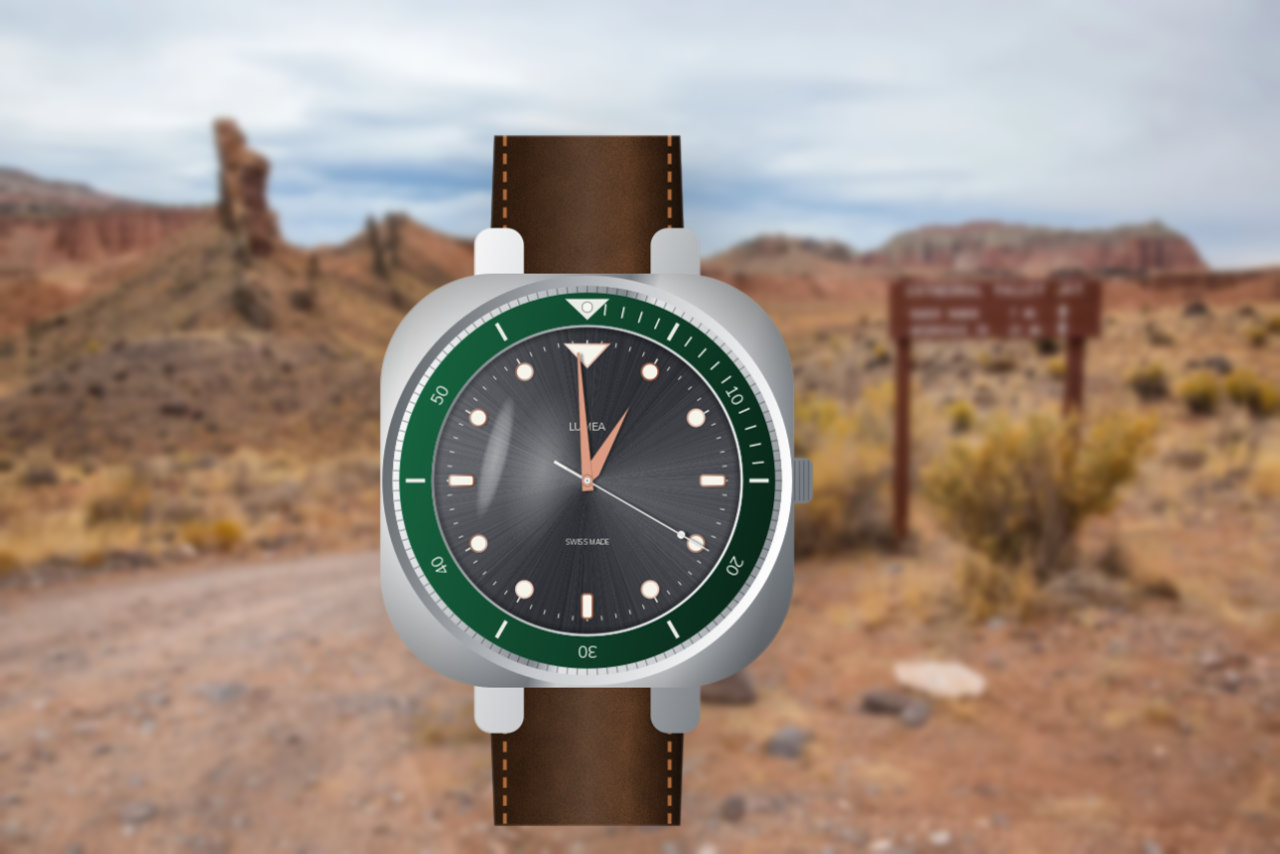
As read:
**12:59:20**
